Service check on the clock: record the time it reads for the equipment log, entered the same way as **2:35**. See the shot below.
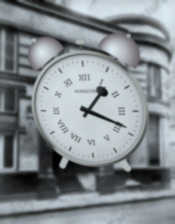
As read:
**1:19**
